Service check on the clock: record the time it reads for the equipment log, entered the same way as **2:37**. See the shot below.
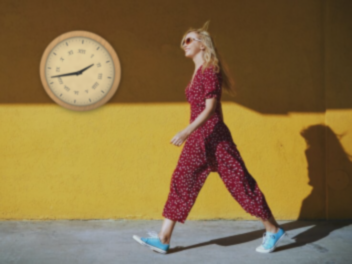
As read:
**1:42**
